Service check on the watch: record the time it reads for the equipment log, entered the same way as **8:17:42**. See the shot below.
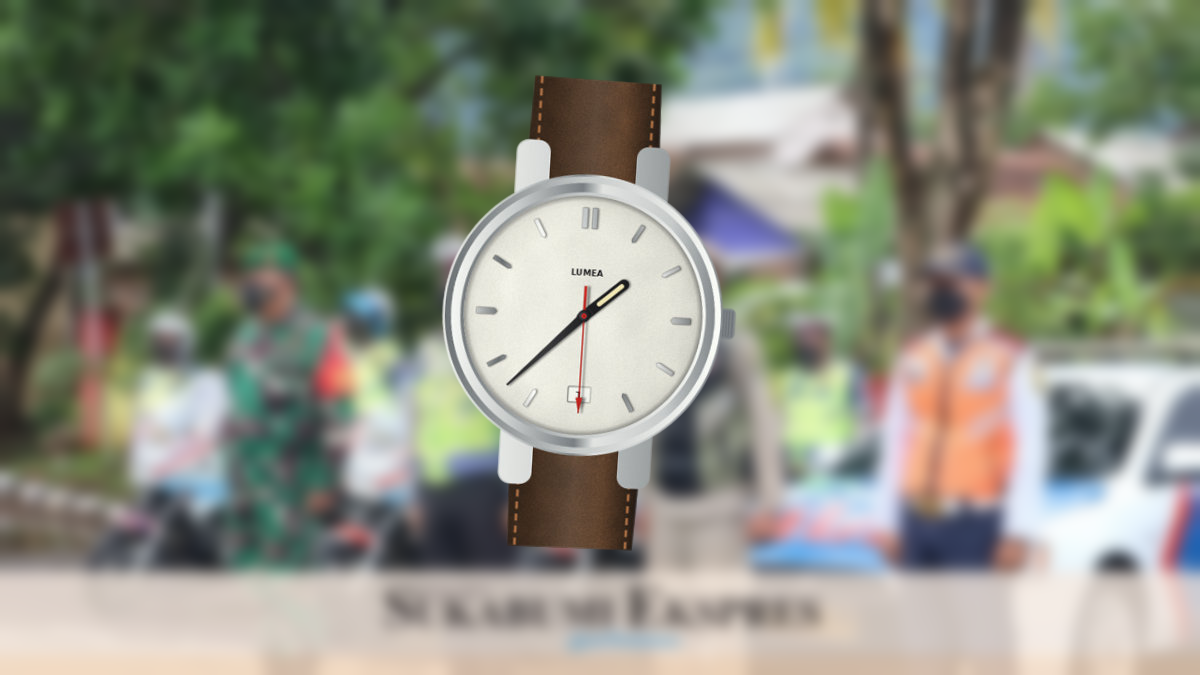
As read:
**1:37:30**
